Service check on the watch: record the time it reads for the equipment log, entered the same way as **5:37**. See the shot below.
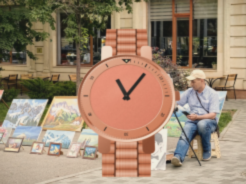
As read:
**11:06**
